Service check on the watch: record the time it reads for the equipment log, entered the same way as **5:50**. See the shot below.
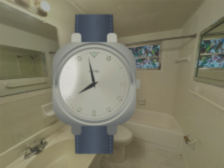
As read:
**7:58**
